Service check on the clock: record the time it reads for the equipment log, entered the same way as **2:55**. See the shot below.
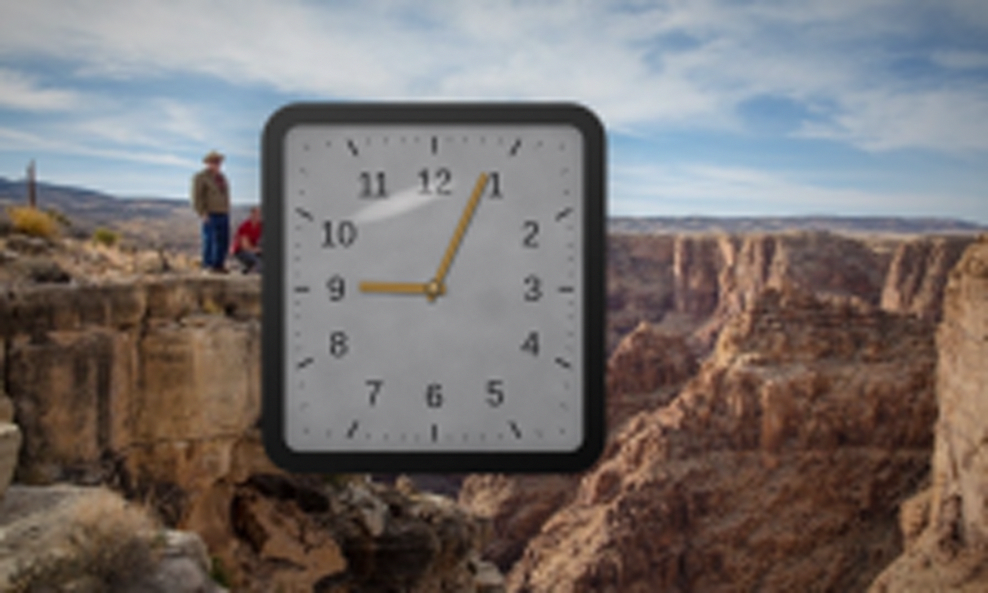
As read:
**9:04**
